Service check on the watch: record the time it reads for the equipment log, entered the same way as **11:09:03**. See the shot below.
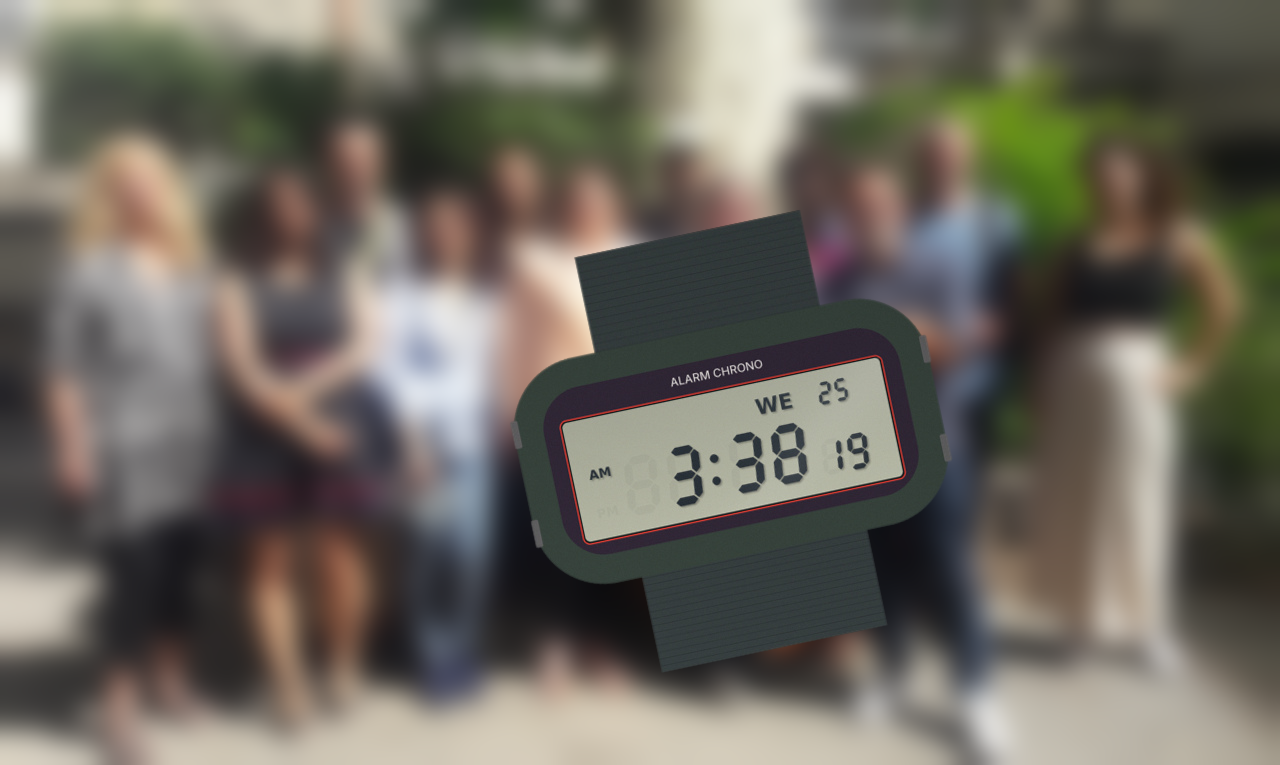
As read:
**3:38:19**
